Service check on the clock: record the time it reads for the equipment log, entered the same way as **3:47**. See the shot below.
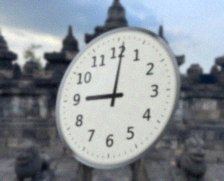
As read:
**9:01**
